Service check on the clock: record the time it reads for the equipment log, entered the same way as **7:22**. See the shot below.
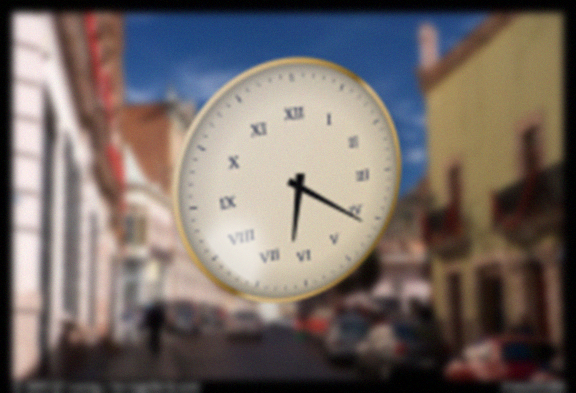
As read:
**6:21**
